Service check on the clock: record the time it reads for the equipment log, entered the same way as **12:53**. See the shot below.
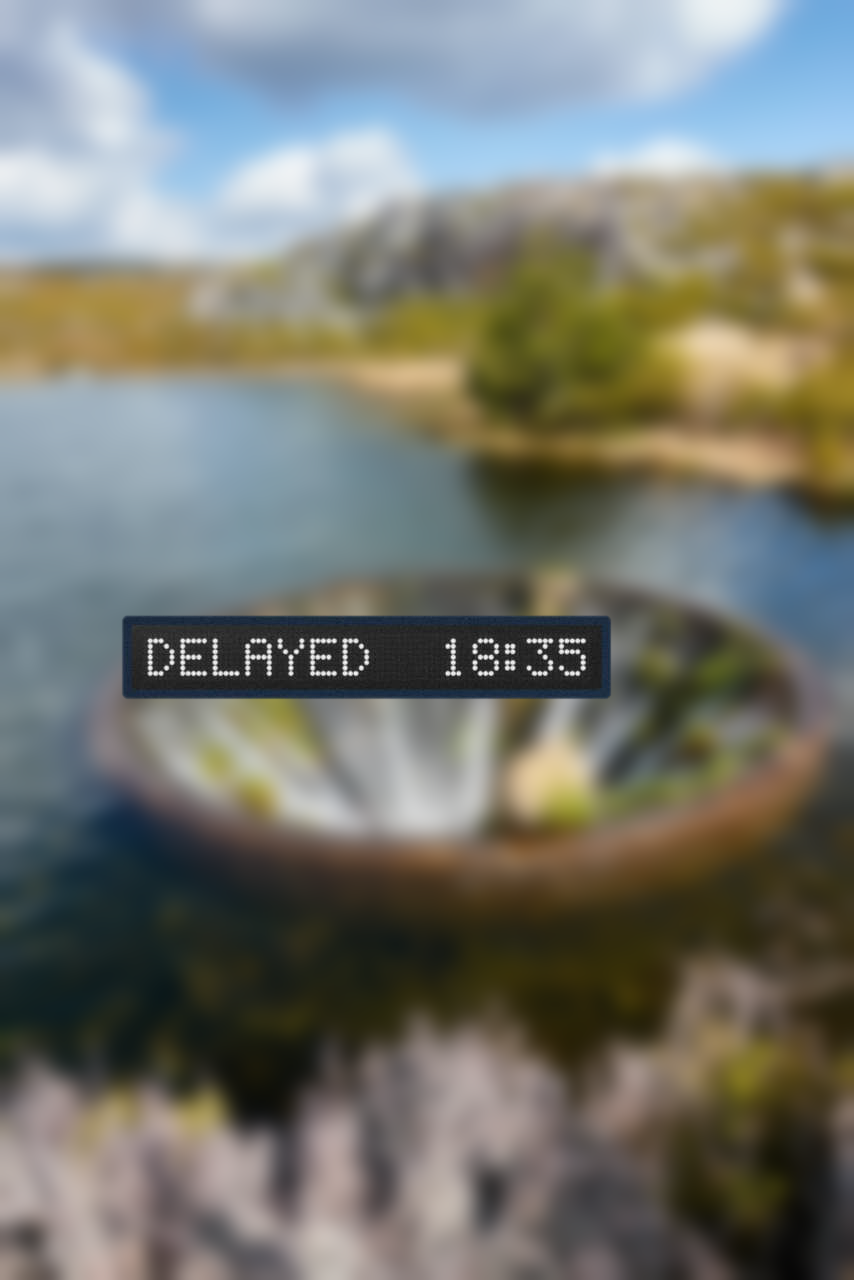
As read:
**18:35**
